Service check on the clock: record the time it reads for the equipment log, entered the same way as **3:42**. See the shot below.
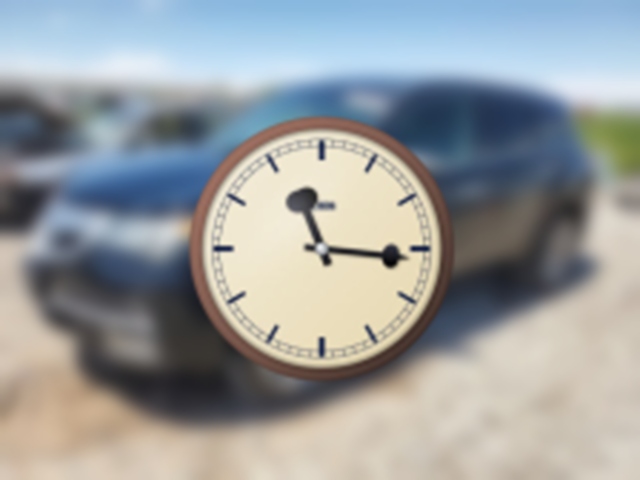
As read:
**11:16**
